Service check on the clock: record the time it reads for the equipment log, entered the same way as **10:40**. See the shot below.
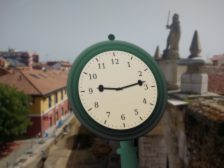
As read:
**9:13**
